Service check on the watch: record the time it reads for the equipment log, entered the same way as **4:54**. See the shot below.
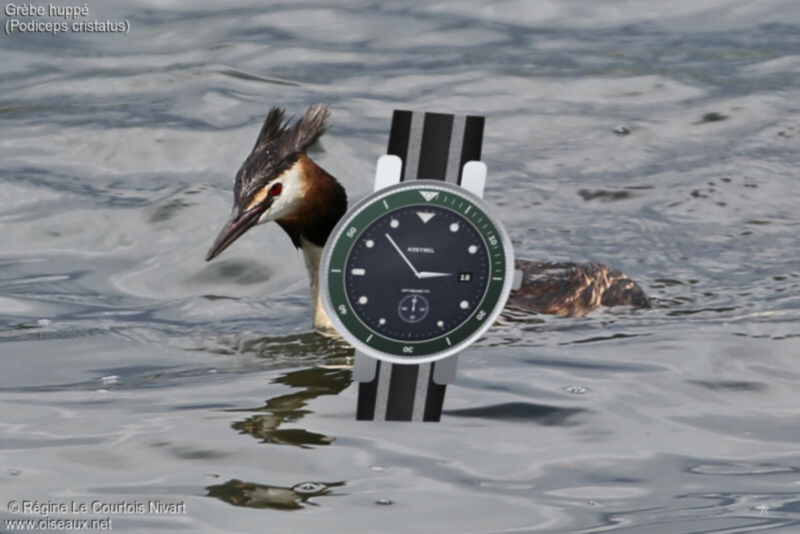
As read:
**2:53**
